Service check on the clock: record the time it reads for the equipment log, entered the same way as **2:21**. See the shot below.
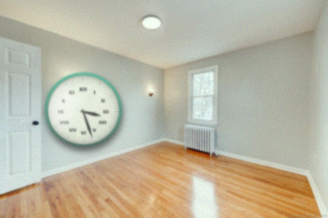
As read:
**3:27**
